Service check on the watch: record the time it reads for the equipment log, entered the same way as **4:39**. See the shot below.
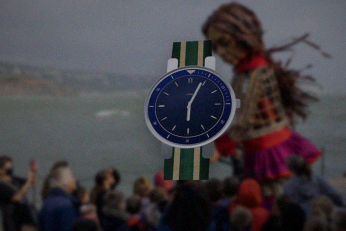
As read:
**6:04**
